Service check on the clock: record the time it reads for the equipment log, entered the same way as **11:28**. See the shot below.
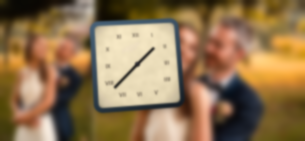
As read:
**1:38**
